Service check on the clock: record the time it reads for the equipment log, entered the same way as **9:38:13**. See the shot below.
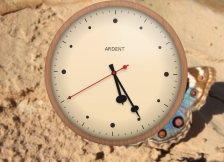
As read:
**5:24:40**
